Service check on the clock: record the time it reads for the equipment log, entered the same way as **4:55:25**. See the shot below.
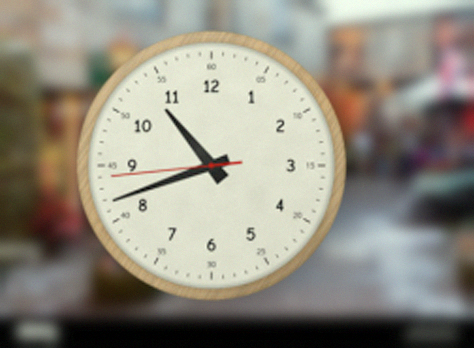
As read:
**10:41:44**
